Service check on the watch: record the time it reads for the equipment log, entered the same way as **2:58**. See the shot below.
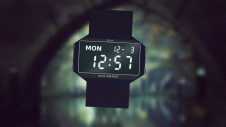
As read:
**12:57**
